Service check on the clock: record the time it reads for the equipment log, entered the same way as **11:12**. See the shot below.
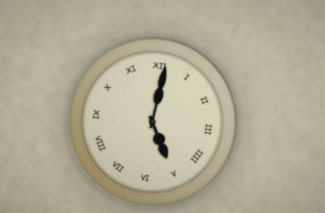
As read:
**5:01**
